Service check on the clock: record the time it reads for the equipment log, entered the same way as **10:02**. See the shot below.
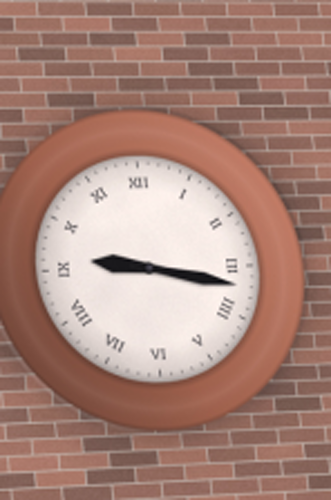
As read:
**9:17**
